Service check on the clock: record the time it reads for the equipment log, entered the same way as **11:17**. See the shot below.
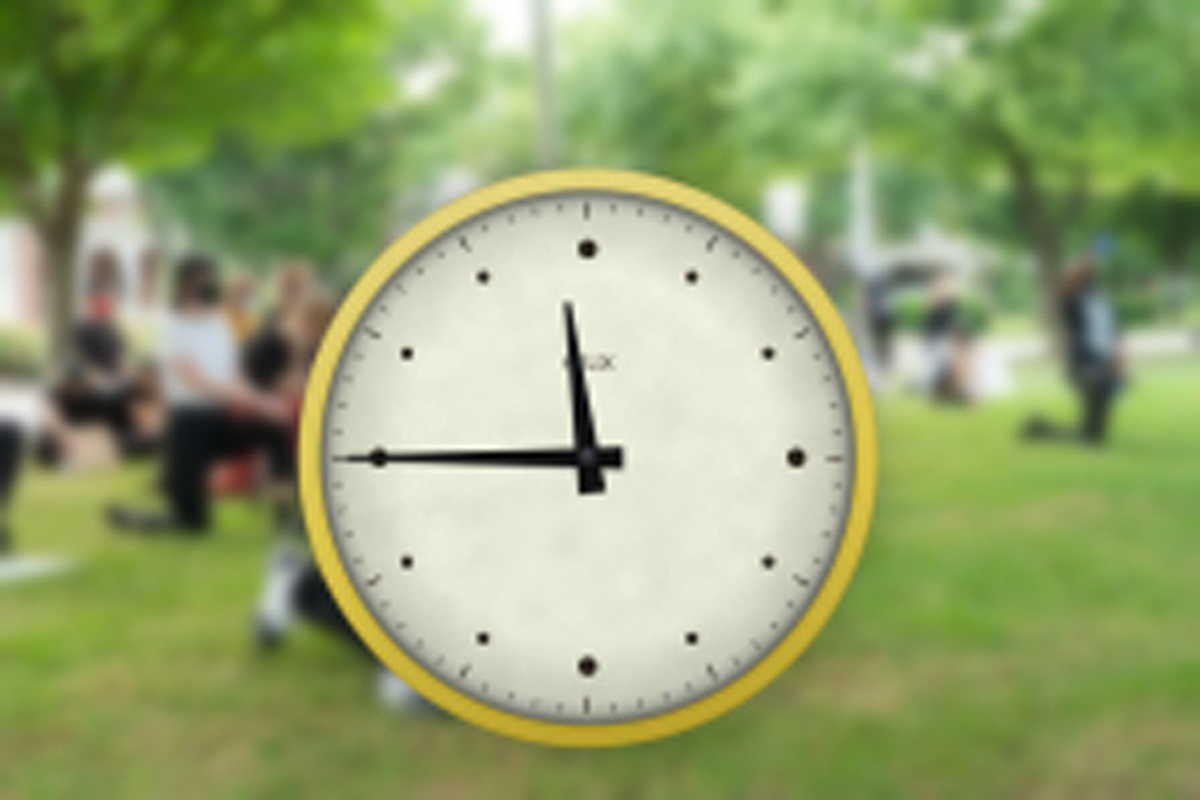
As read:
**11:45**
